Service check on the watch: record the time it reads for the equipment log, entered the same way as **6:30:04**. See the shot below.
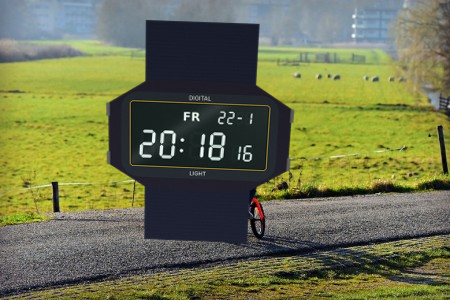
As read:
**20:18:16**
